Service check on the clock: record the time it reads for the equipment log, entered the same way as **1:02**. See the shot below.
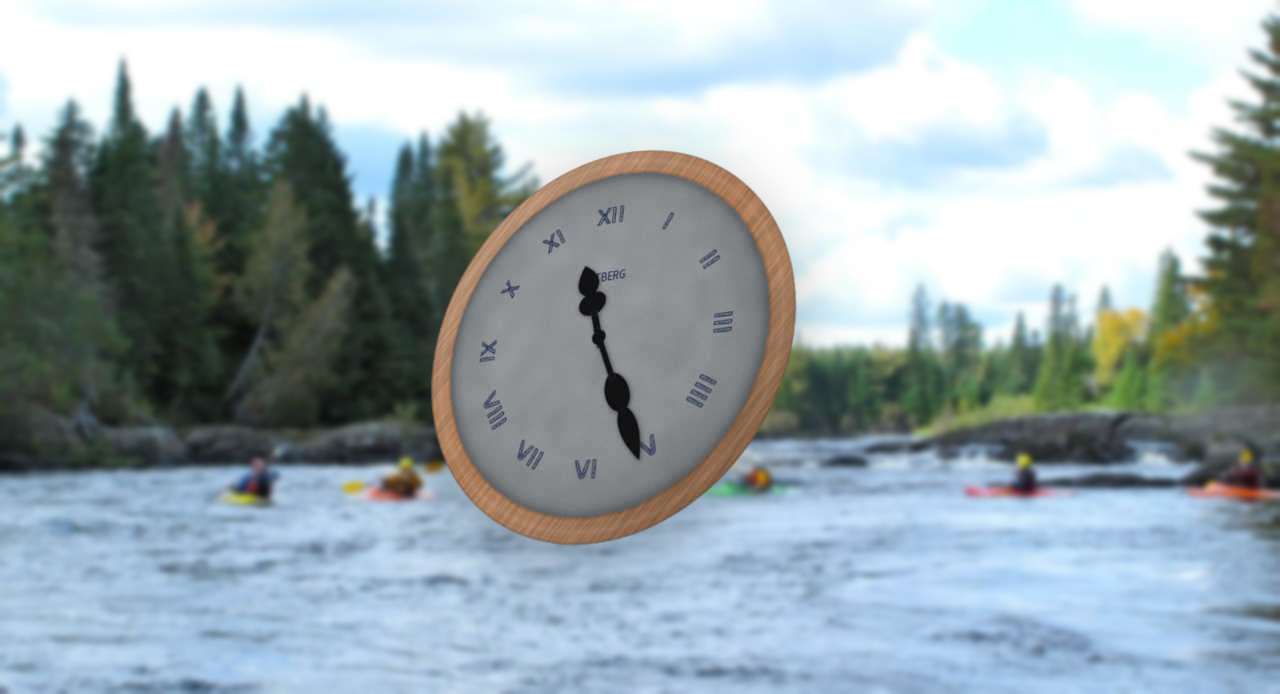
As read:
**11:26**
